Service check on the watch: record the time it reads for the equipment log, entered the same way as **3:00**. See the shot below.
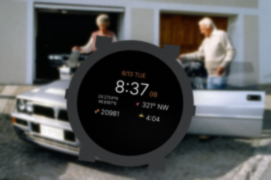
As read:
**8:37**
